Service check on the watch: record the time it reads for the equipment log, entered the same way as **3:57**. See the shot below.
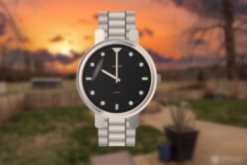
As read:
**10:00**
